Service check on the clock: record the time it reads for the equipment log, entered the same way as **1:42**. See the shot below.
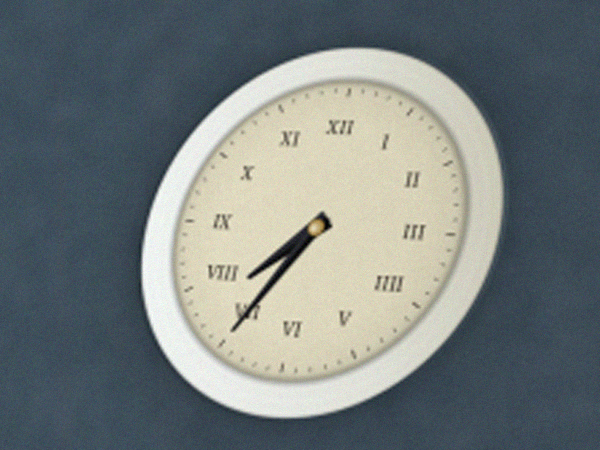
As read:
**7:35**
